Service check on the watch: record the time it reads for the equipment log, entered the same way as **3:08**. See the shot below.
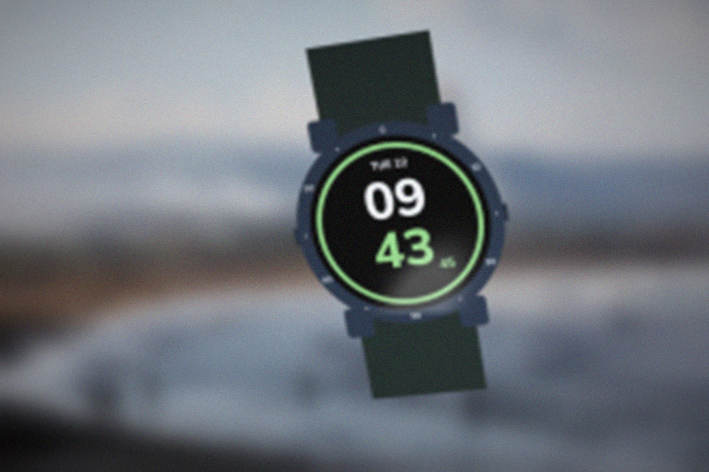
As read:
**9:43**
